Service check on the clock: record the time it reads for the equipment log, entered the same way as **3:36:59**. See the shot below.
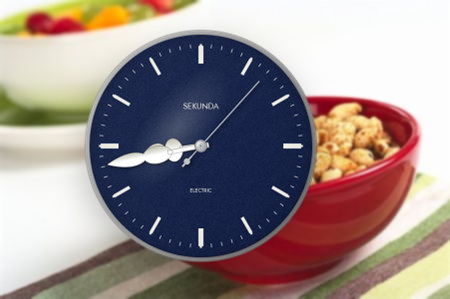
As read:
**8:43:07**
